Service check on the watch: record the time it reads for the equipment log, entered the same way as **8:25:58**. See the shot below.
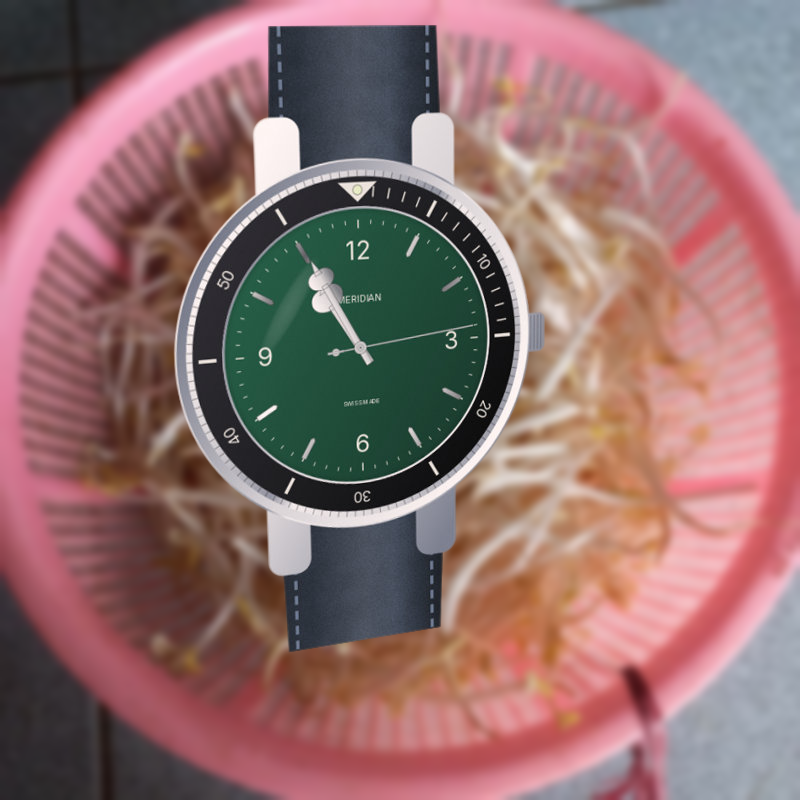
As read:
**10:55:14**
